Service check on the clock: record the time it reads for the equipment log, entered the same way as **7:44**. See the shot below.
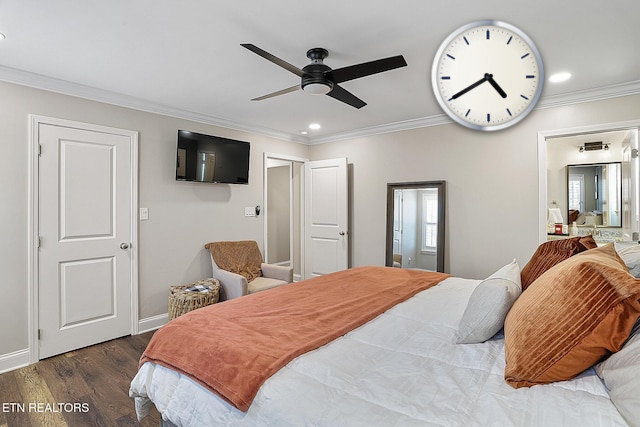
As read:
**4:40**
